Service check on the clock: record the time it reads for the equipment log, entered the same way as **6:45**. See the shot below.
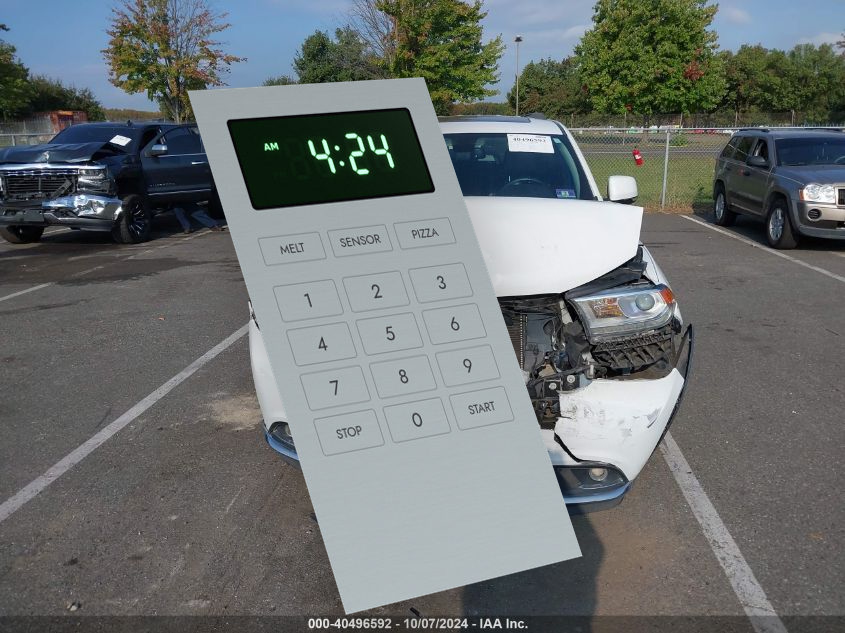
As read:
**4:24**
